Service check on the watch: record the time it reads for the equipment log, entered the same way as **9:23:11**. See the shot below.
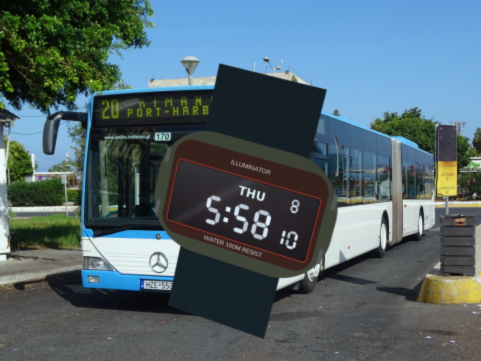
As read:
**5:58:10**
